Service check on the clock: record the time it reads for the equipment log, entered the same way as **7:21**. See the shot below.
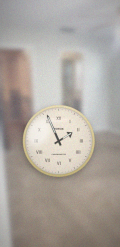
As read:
**1:56**
